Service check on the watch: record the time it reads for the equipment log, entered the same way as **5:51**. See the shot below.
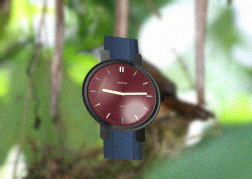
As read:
**9:14**
